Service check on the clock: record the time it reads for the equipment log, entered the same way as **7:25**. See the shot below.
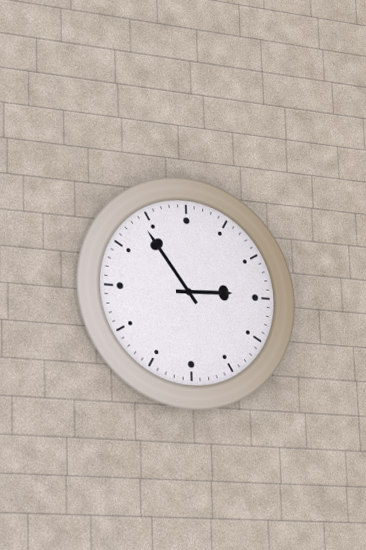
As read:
**2:54**
